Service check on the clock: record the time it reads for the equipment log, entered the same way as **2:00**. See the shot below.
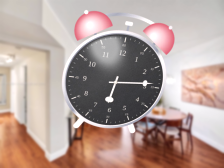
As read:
**6:14**
